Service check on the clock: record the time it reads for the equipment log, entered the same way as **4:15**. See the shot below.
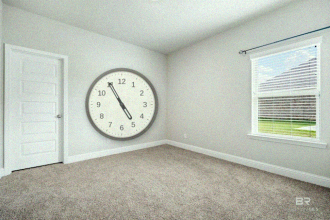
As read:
**4:55**
